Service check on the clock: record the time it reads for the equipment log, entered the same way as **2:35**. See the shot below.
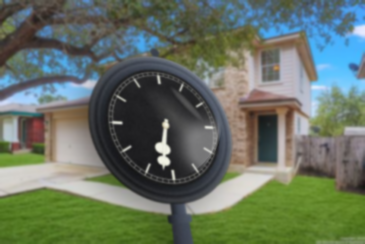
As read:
**6:32**
